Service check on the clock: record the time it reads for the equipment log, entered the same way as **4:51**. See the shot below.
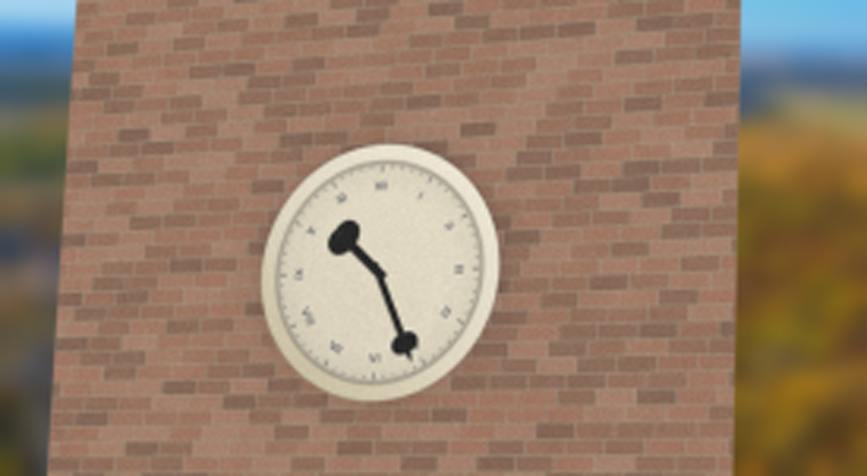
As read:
**10:26**
